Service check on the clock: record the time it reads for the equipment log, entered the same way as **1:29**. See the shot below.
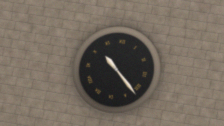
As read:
**10:22**
